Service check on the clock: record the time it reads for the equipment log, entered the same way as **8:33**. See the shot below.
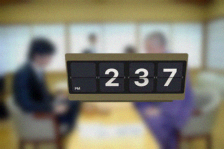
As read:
**2:37**
